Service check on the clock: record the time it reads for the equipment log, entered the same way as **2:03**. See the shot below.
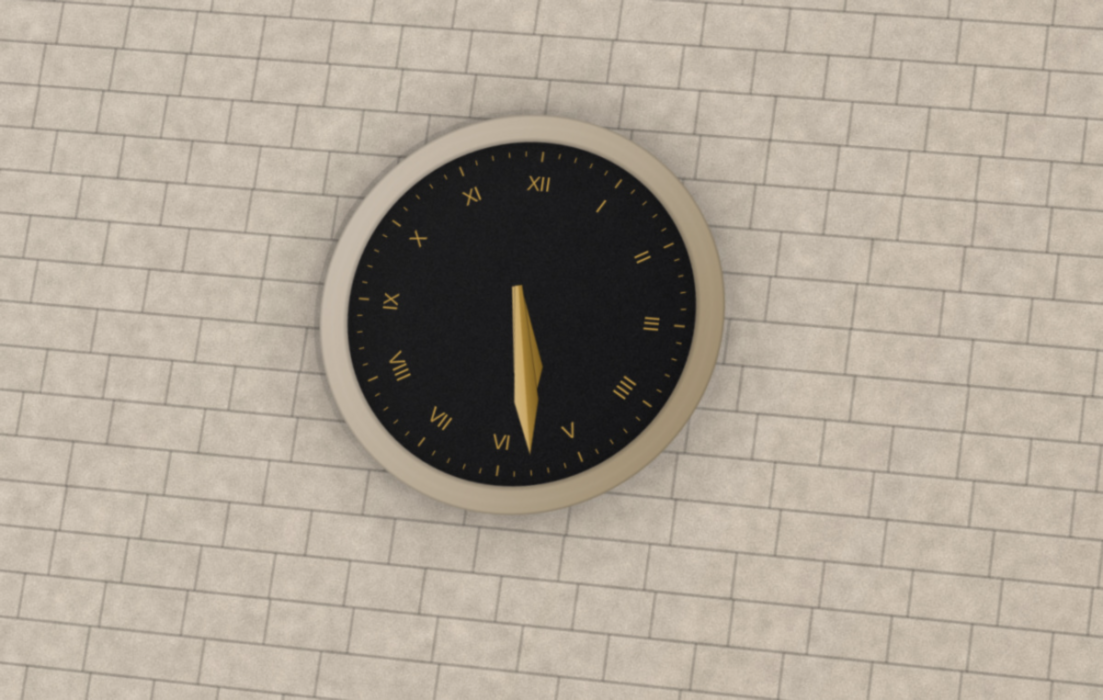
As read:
**5:28**
